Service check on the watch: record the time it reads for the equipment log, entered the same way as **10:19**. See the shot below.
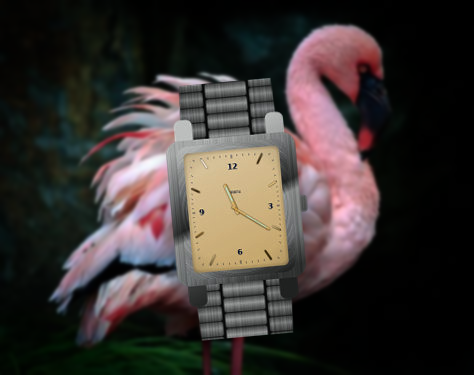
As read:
**11:21**
